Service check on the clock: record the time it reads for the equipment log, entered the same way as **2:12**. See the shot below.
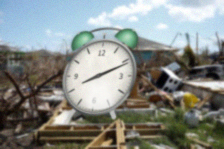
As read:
**8:11**
